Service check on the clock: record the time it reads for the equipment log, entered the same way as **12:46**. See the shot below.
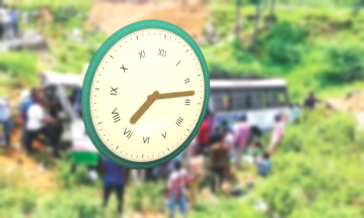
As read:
**7:13**
